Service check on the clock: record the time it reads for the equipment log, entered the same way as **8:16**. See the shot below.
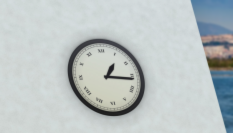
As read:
**1:16**
